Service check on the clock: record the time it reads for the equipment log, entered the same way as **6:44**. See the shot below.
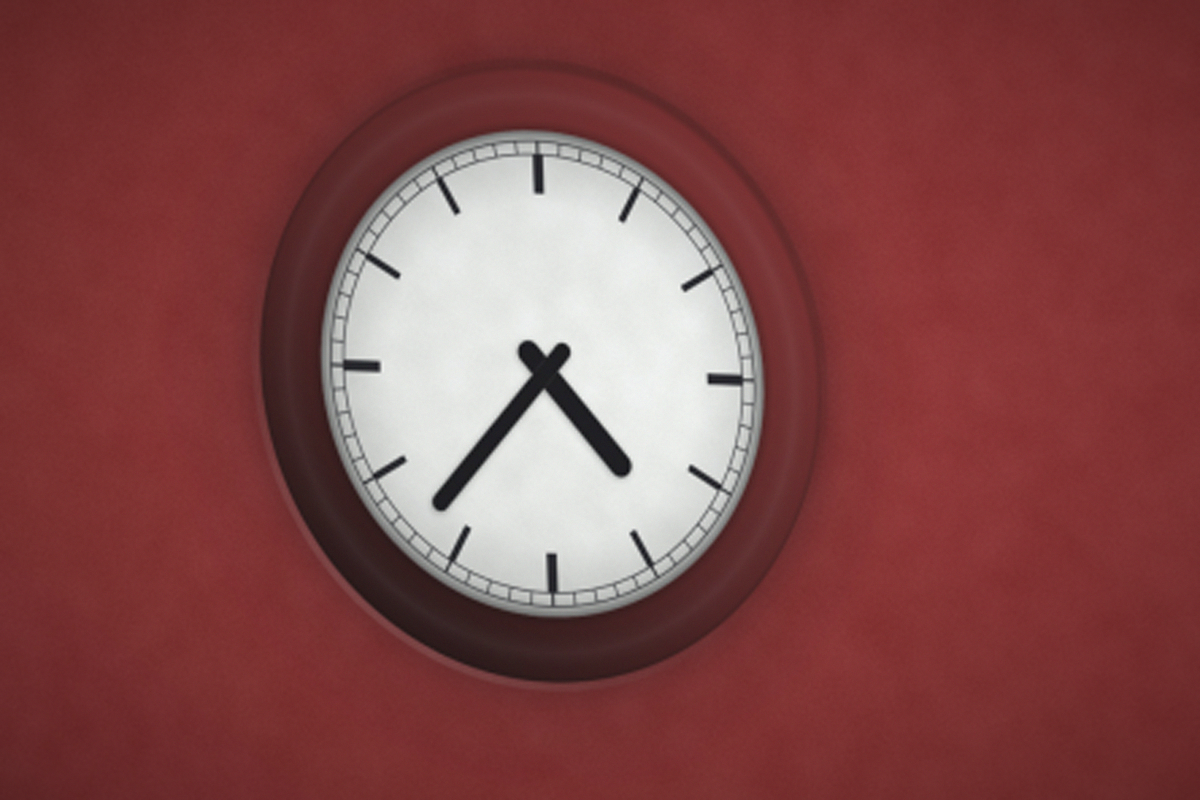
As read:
**4:37**
